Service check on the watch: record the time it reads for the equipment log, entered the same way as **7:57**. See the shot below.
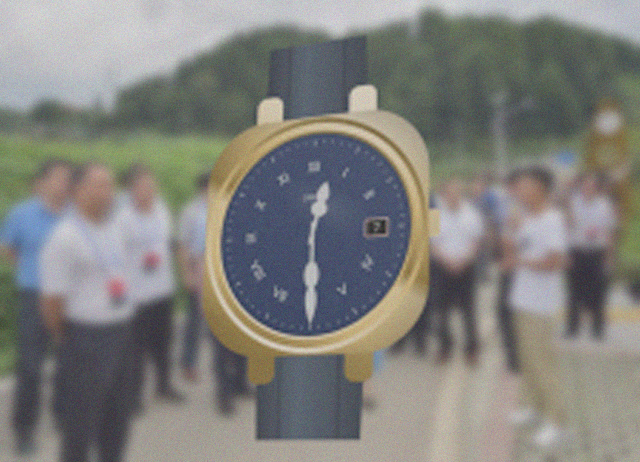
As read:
**12:30**
